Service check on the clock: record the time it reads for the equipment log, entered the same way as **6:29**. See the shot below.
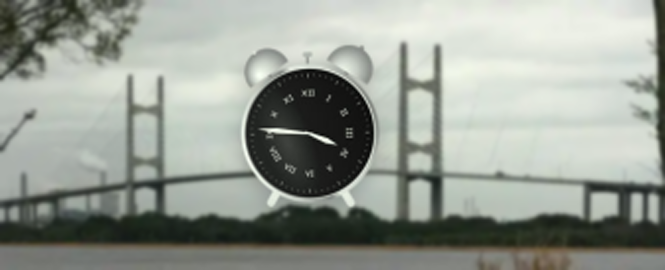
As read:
**3:46**
